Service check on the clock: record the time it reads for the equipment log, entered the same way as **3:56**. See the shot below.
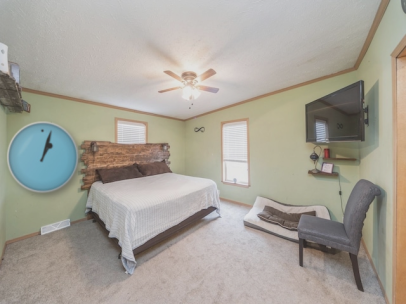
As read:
**1:03**
